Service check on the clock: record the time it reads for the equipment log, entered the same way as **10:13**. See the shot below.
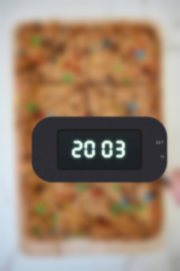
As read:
**20:03**
